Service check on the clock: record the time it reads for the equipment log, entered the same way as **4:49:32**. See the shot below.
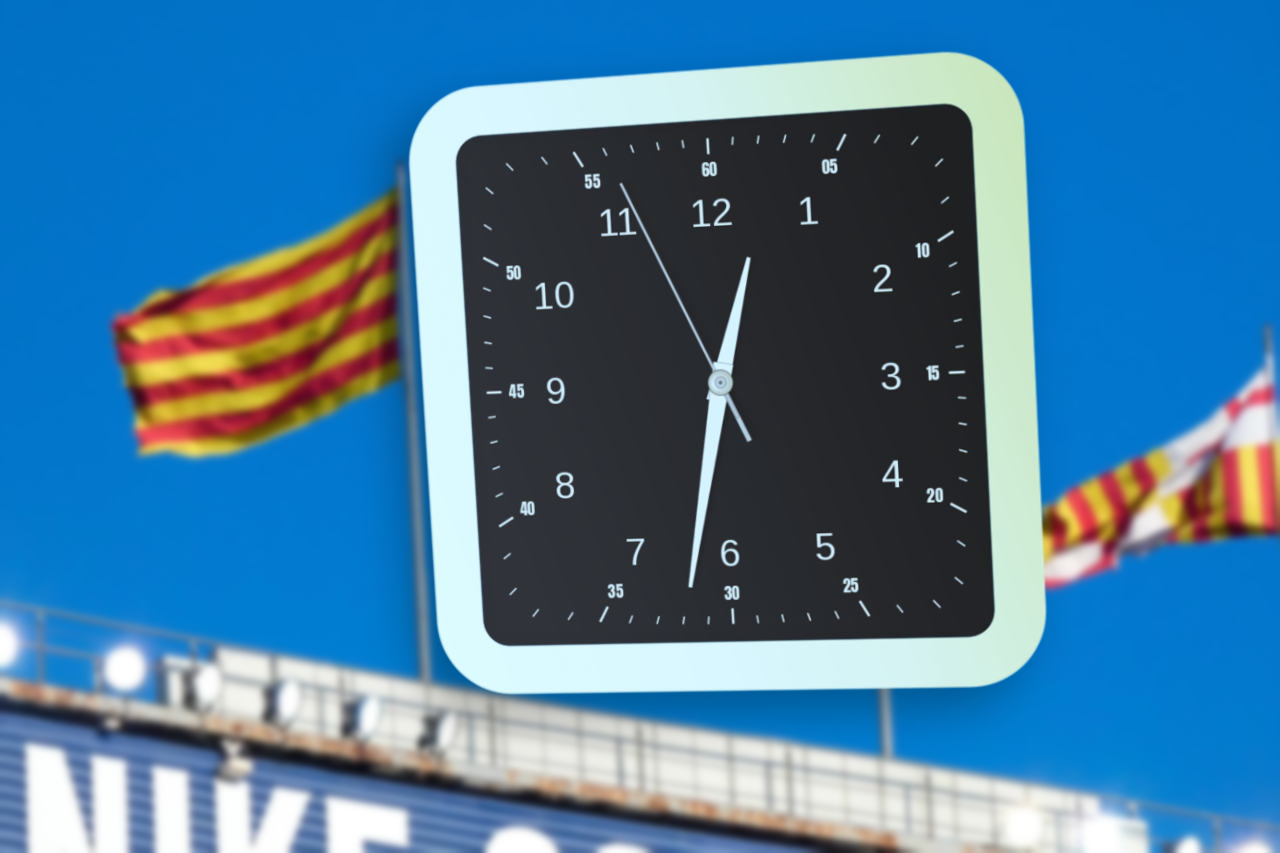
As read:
**12:31:56**
